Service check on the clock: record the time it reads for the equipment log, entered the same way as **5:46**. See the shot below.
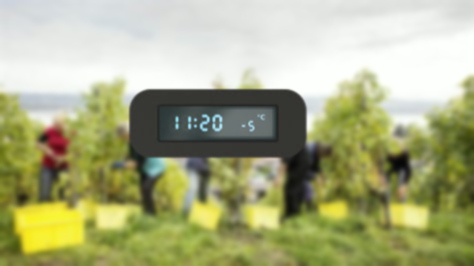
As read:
**11:20**
